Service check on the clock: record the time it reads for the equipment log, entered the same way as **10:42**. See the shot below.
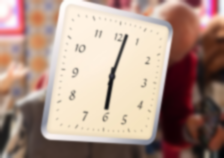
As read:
**6:02**
